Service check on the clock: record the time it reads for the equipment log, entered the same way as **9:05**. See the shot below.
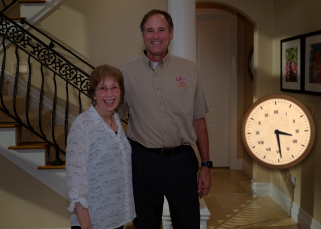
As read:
**3:29**
